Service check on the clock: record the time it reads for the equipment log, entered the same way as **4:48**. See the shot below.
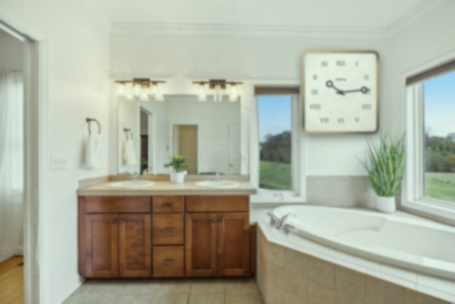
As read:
**10:14**
